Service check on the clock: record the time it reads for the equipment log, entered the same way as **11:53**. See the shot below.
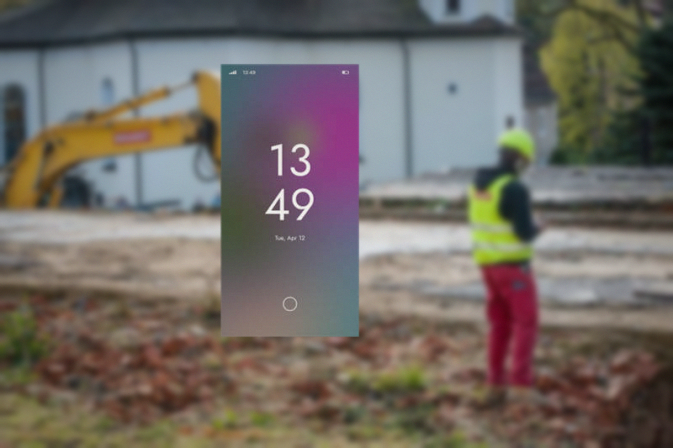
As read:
**13:49**
